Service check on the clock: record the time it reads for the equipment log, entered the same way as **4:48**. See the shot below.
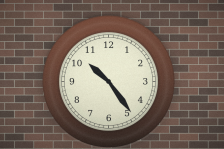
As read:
**10:24**
